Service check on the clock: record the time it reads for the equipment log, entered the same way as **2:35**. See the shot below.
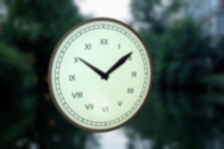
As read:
**10:09**
